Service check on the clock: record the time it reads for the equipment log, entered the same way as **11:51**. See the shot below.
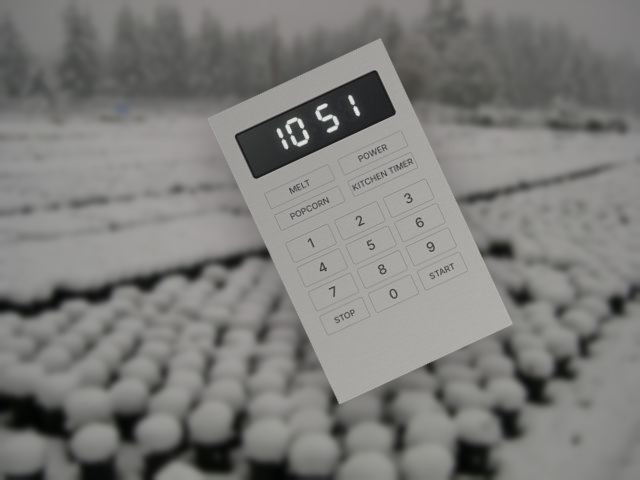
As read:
**10:51**
